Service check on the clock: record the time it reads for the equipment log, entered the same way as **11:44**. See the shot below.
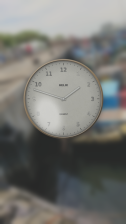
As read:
**1:48**
